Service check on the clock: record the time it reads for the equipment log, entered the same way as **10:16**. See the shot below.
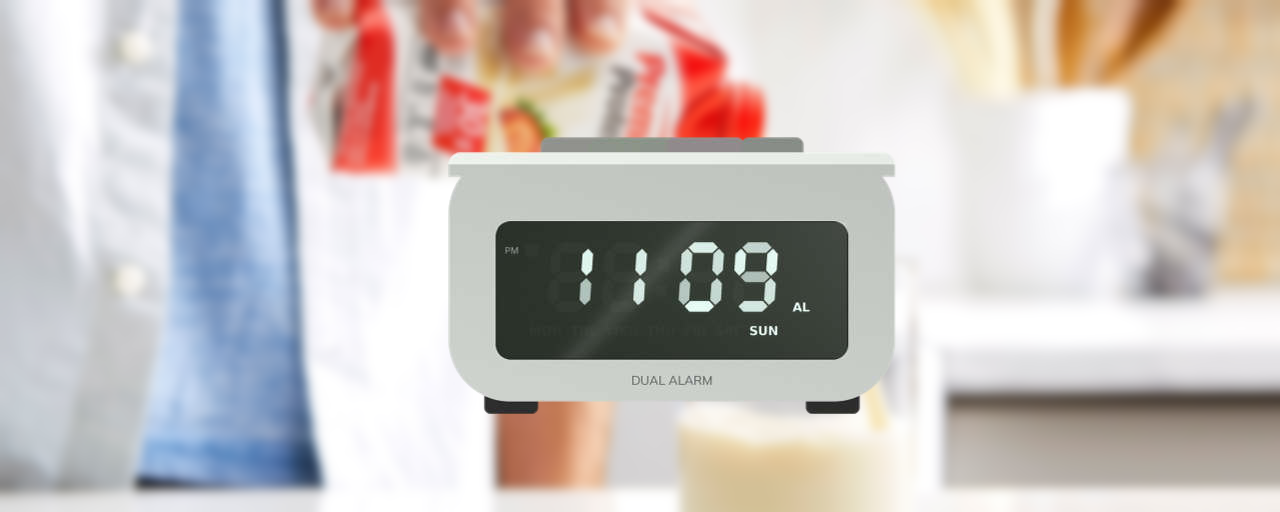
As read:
**11:09**
